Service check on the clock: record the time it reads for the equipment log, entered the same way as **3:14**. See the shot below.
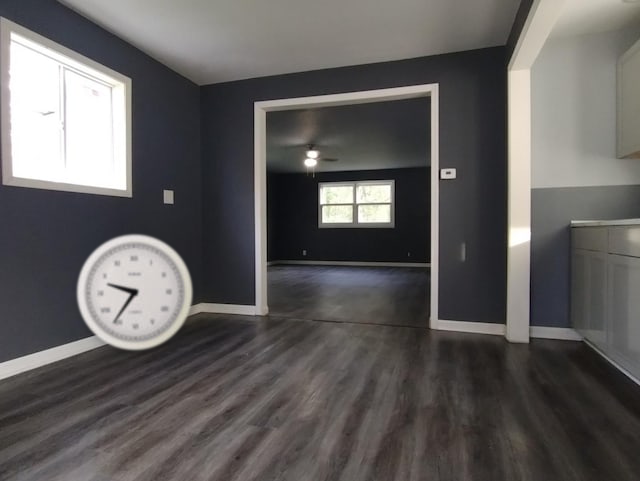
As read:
**9:36**
